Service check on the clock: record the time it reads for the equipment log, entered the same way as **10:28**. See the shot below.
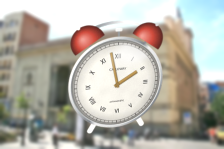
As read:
**1:58**
